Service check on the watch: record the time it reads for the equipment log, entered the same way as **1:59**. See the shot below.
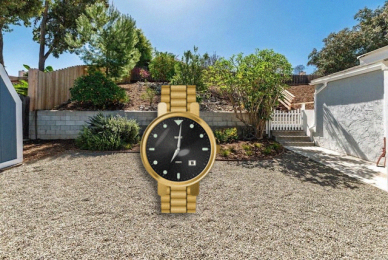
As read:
**7:01**
